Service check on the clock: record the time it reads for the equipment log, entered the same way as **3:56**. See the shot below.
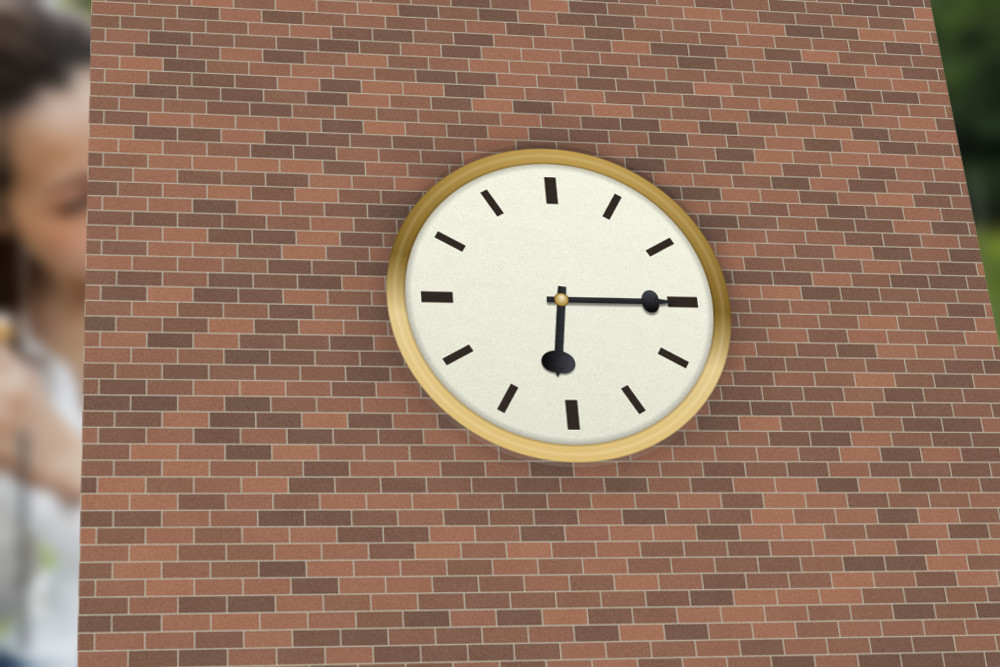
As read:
**6:15**
